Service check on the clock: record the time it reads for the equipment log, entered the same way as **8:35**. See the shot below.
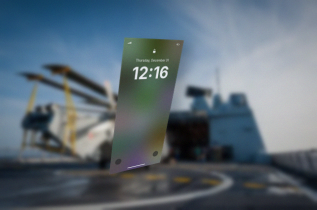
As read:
**12:16**
